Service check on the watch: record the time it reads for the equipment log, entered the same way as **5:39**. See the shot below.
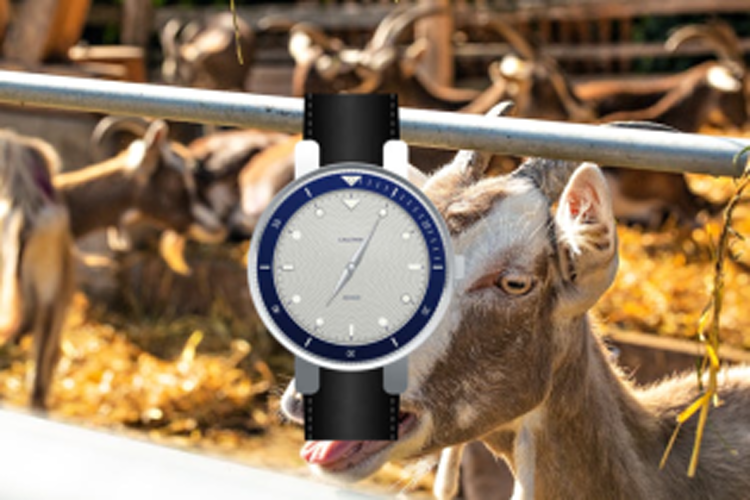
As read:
**7:05**
